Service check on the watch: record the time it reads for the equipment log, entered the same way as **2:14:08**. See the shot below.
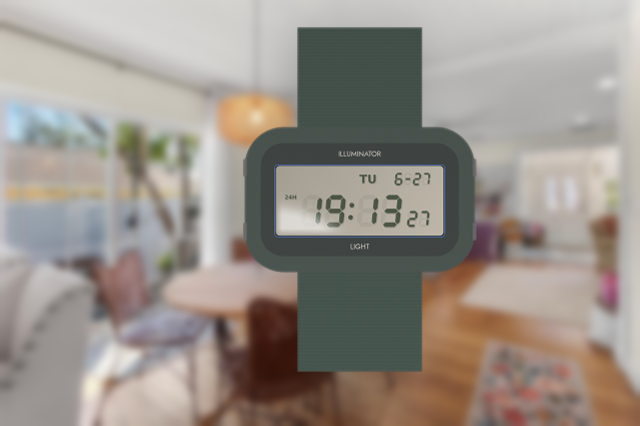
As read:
**19:13:27**
